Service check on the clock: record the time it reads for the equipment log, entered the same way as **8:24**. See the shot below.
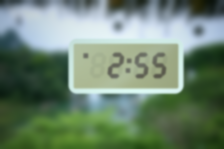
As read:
**2:55**
